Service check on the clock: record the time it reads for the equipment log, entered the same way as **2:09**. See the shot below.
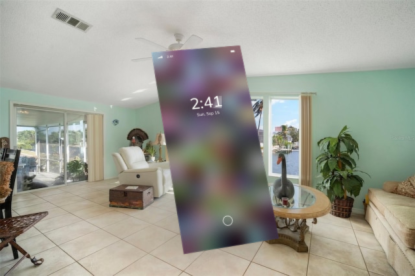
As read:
**2:41**
